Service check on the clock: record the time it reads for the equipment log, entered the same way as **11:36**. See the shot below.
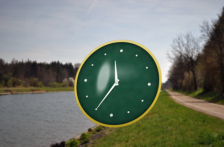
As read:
**11:35**
